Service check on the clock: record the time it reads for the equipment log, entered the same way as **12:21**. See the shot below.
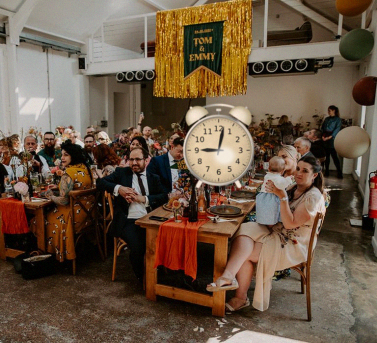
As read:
**9:02**
